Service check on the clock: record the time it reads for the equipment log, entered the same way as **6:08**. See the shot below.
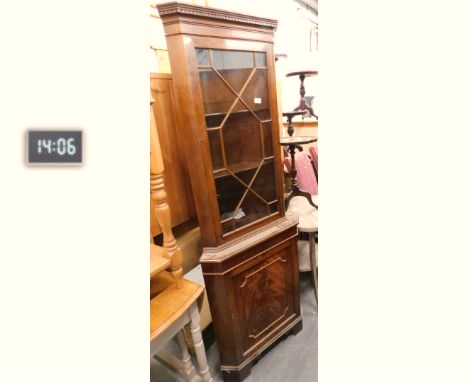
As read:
**14:06**
